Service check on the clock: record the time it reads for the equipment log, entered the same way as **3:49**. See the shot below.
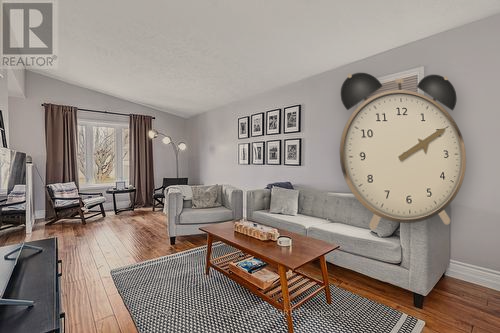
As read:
**2:10**
